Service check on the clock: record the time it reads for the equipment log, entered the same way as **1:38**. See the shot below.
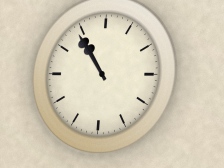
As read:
**10:54**
